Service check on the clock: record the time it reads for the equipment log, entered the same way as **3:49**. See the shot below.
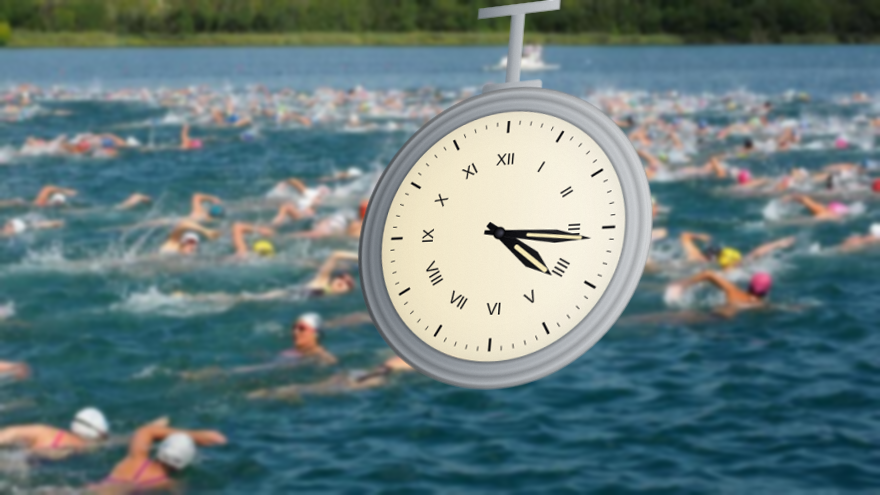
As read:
**4:16**
